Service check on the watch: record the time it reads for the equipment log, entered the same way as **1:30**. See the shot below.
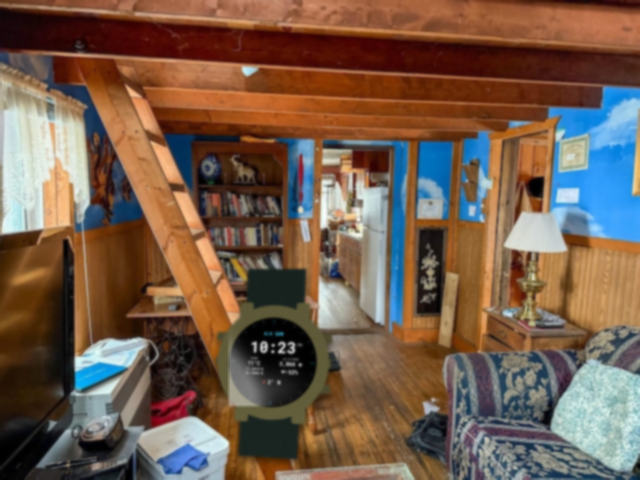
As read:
**10:23**
